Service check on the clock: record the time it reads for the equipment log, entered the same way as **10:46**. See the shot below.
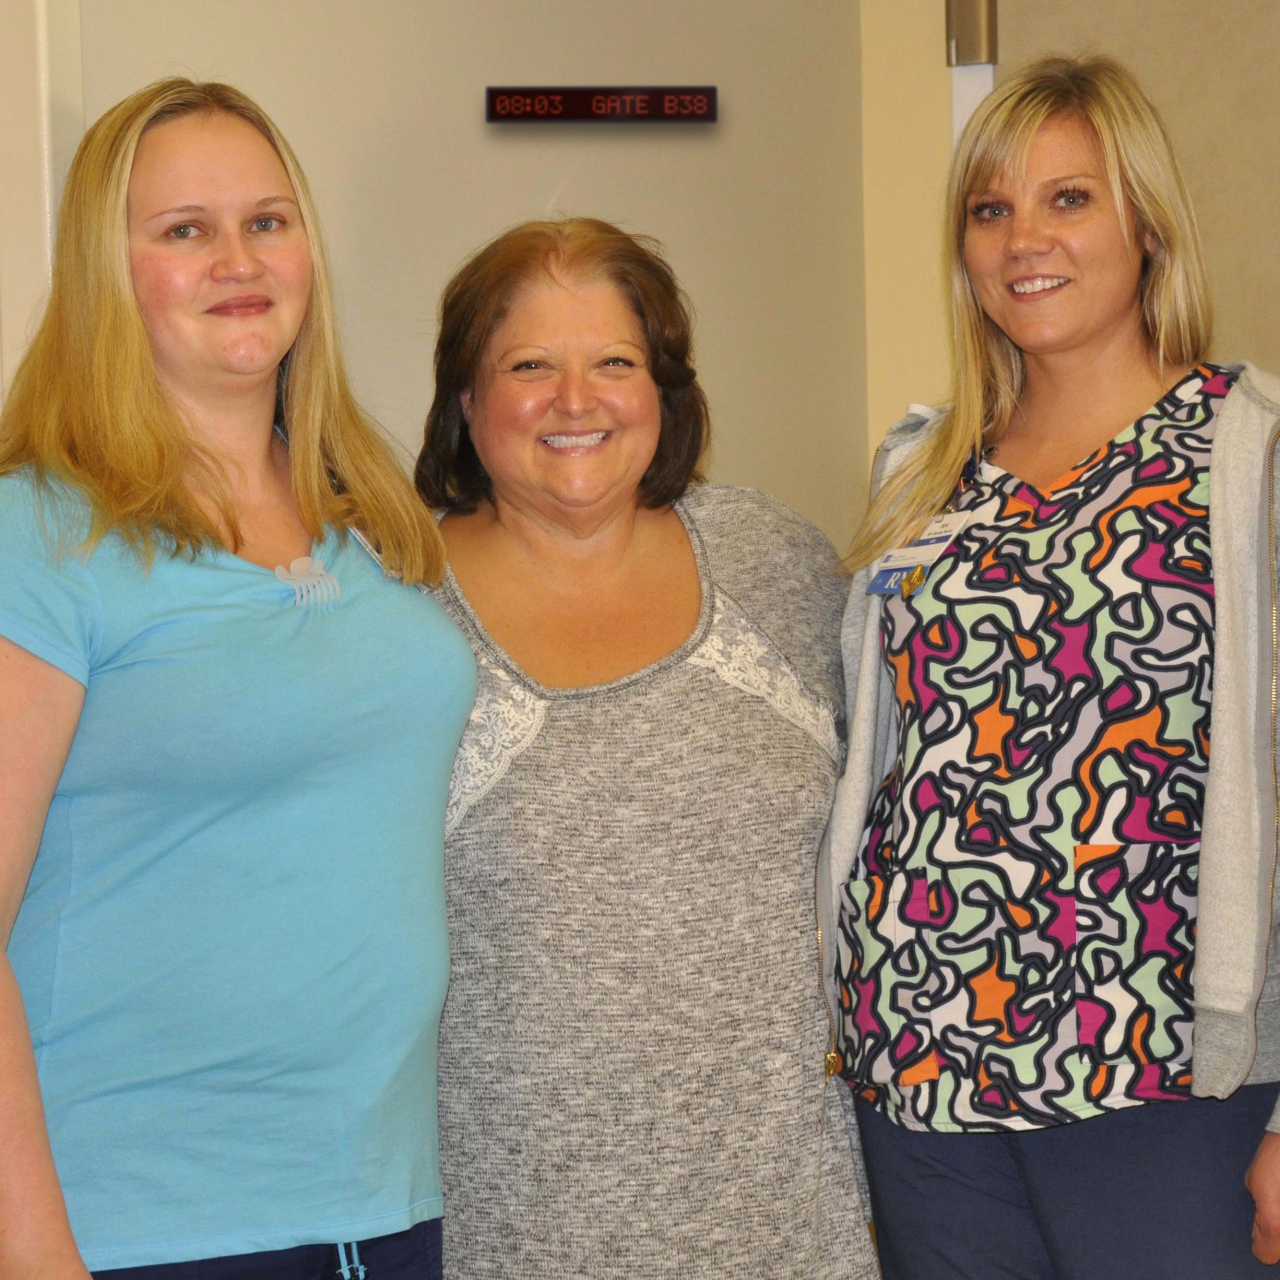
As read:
**8:03**
